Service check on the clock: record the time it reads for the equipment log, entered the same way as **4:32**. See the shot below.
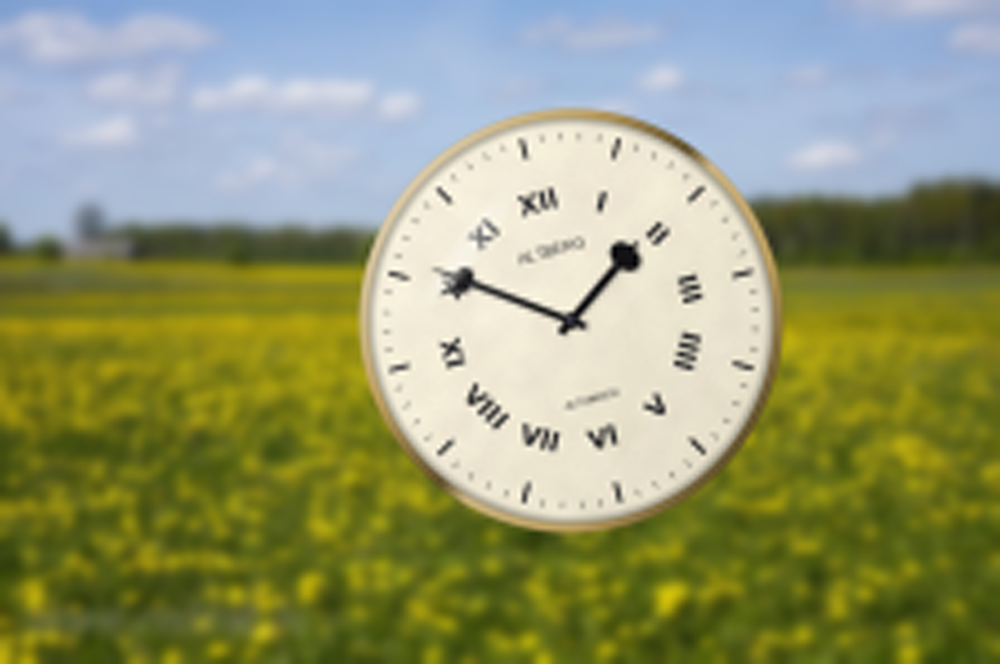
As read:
**1:51**
